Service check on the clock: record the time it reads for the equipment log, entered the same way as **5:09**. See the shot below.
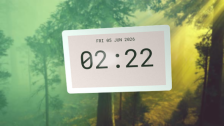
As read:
**2:22**
